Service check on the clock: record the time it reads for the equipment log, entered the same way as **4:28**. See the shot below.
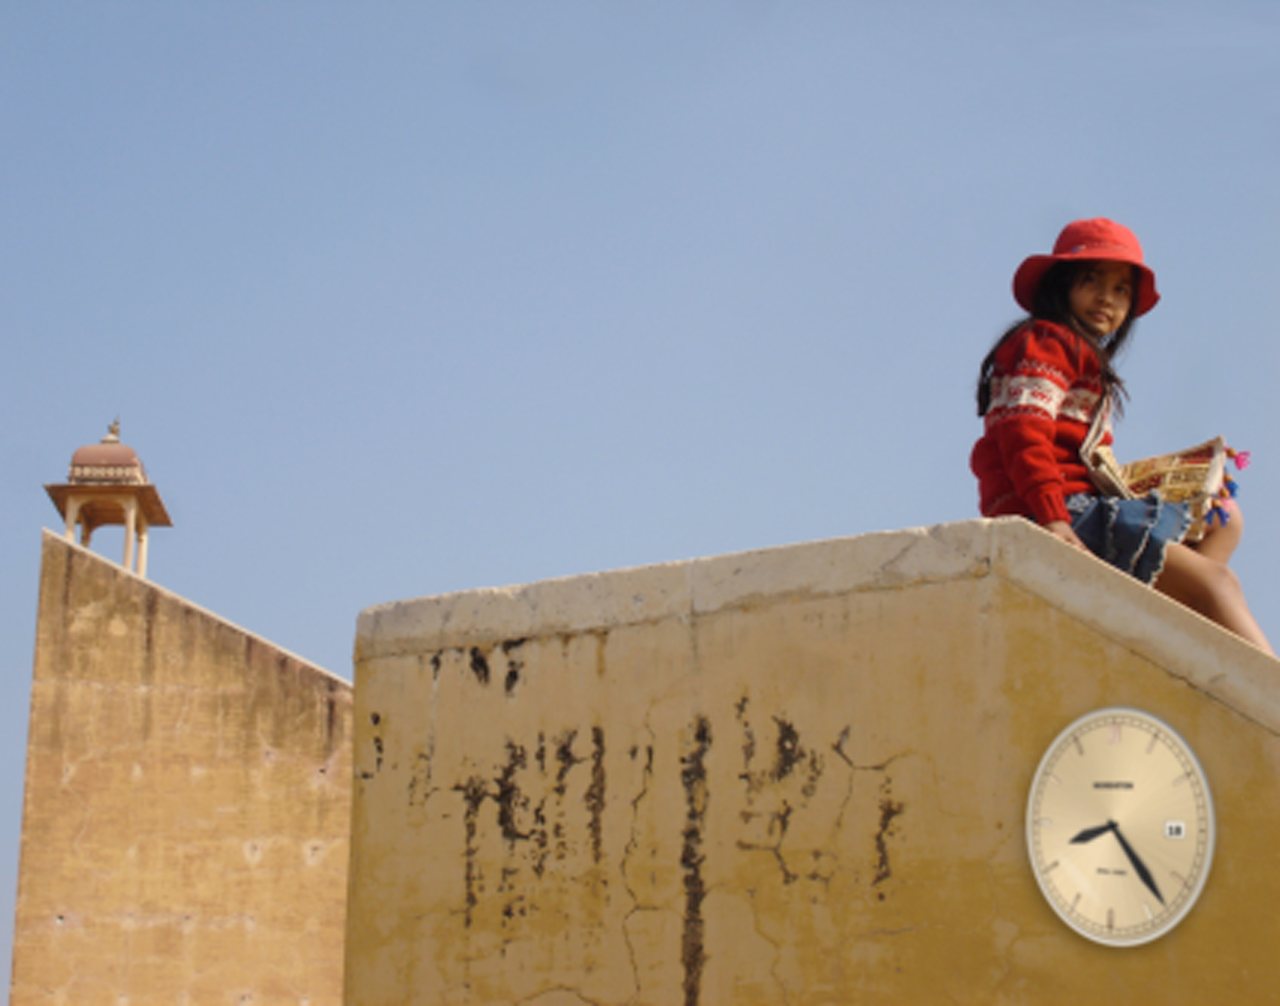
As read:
**8:23**
